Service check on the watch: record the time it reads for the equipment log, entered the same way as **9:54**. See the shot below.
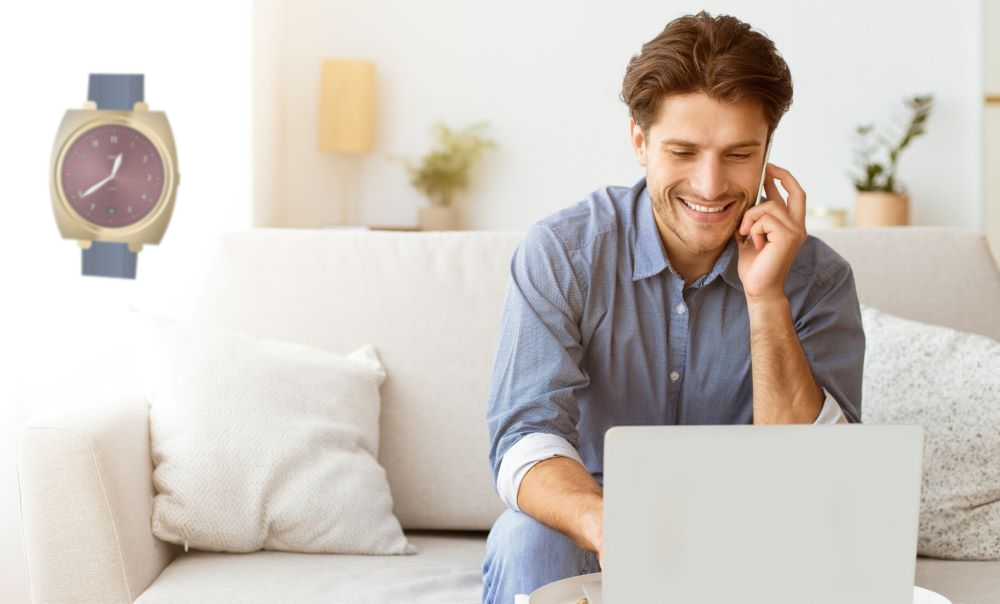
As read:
**12:39**
